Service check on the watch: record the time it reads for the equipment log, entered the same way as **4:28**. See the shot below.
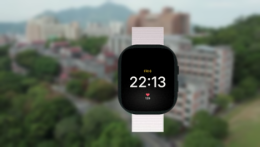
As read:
**22:13**
